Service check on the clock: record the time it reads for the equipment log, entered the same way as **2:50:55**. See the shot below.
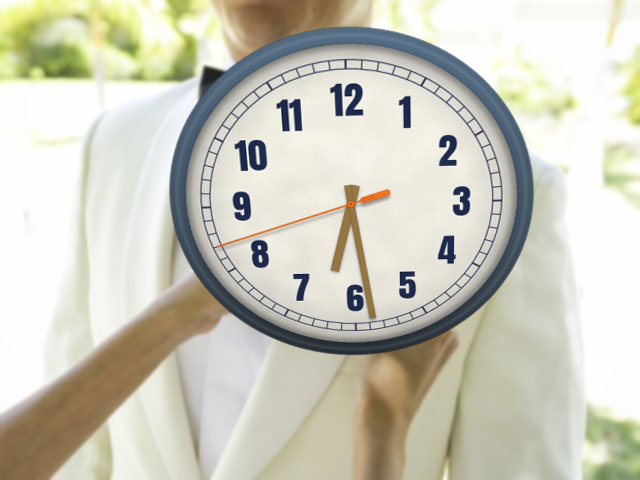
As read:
**6:28:42**
